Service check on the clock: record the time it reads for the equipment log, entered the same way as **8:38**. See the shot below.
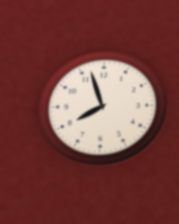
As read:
**7:57**
